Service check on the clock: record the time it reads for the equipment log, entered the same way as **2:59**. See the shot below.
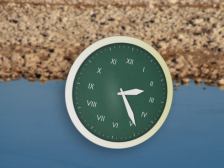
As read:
**2:24**
